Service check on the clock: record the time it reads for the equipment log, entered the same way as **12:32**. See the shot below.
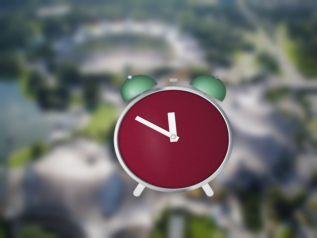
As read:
**11:50**
